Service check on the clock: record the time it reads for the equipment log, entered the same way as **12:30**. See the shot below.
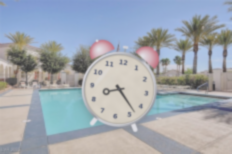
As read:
**8:23**
